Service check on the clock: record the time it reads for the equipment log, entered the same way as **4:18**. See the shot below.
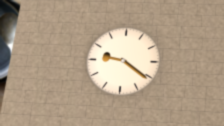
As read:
**9:21**
